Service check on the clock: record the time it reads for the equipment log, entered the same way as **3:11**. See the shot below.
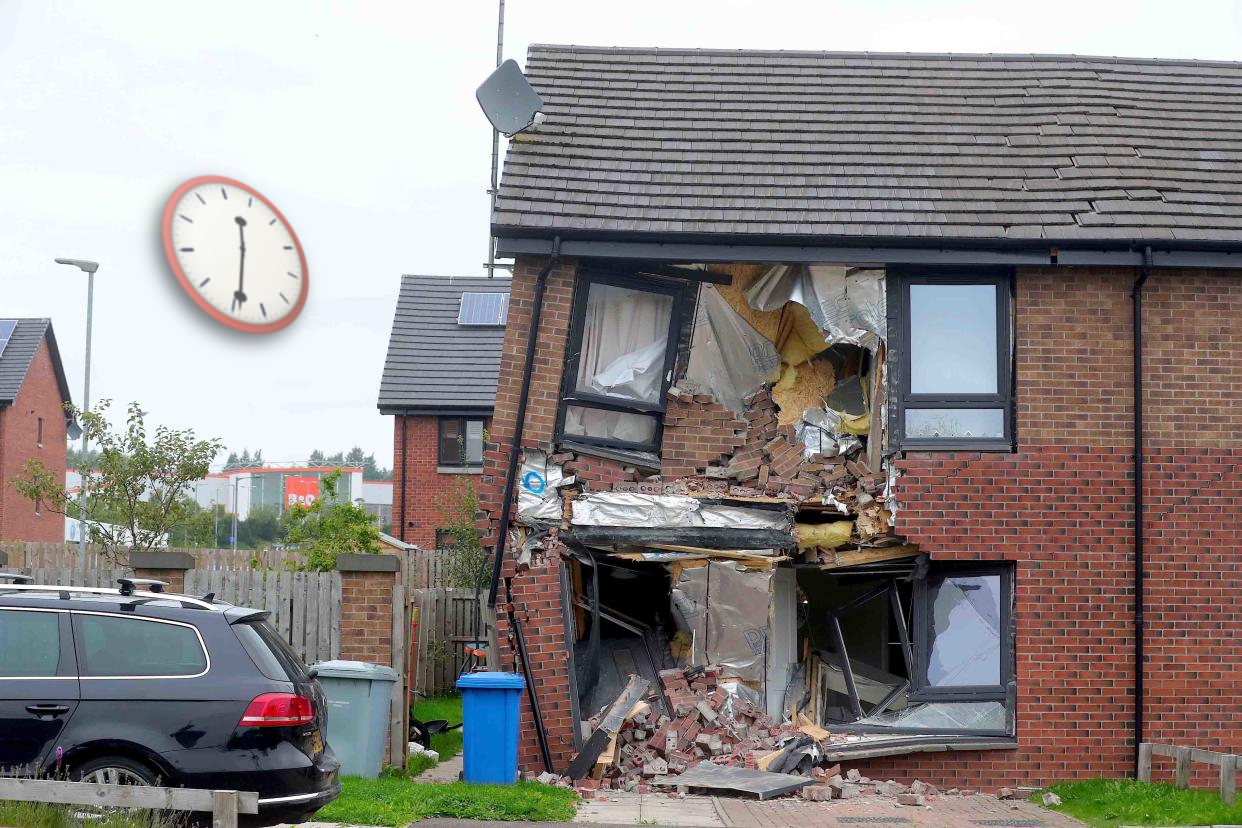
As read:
**12:34**
